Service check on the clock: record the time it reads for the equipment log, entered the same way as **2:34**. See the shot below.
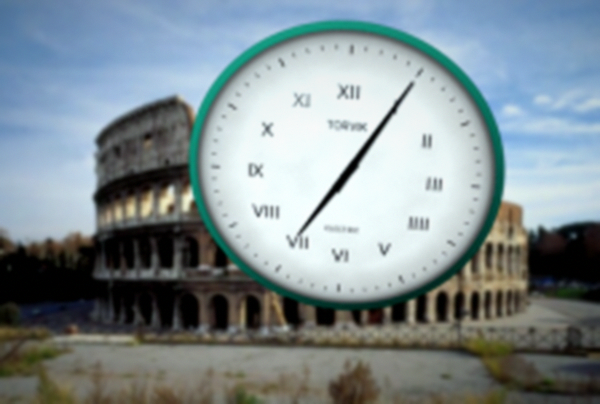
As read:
**7:05**
